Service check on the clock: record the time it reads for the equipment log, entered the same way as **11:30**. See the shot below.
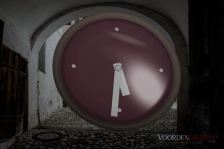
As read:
**5:31**
